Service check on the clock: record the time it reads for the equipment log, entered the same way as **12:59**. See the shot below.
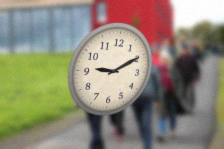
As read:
**9:10**
